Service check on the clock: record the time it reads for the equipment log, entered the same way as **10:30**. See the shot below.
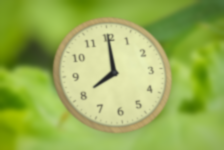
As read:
**8:00**
